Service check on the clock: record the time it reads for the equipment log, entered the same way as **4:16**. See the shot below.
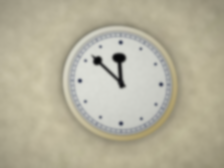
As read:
**11:52**
